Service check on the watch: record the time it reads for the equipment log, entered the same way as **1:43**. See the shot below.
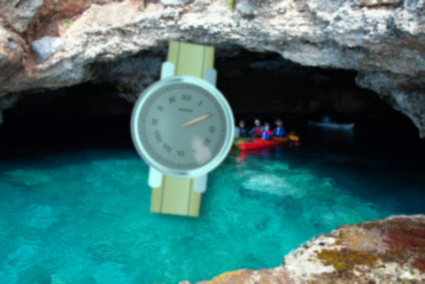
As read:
**2:10**
